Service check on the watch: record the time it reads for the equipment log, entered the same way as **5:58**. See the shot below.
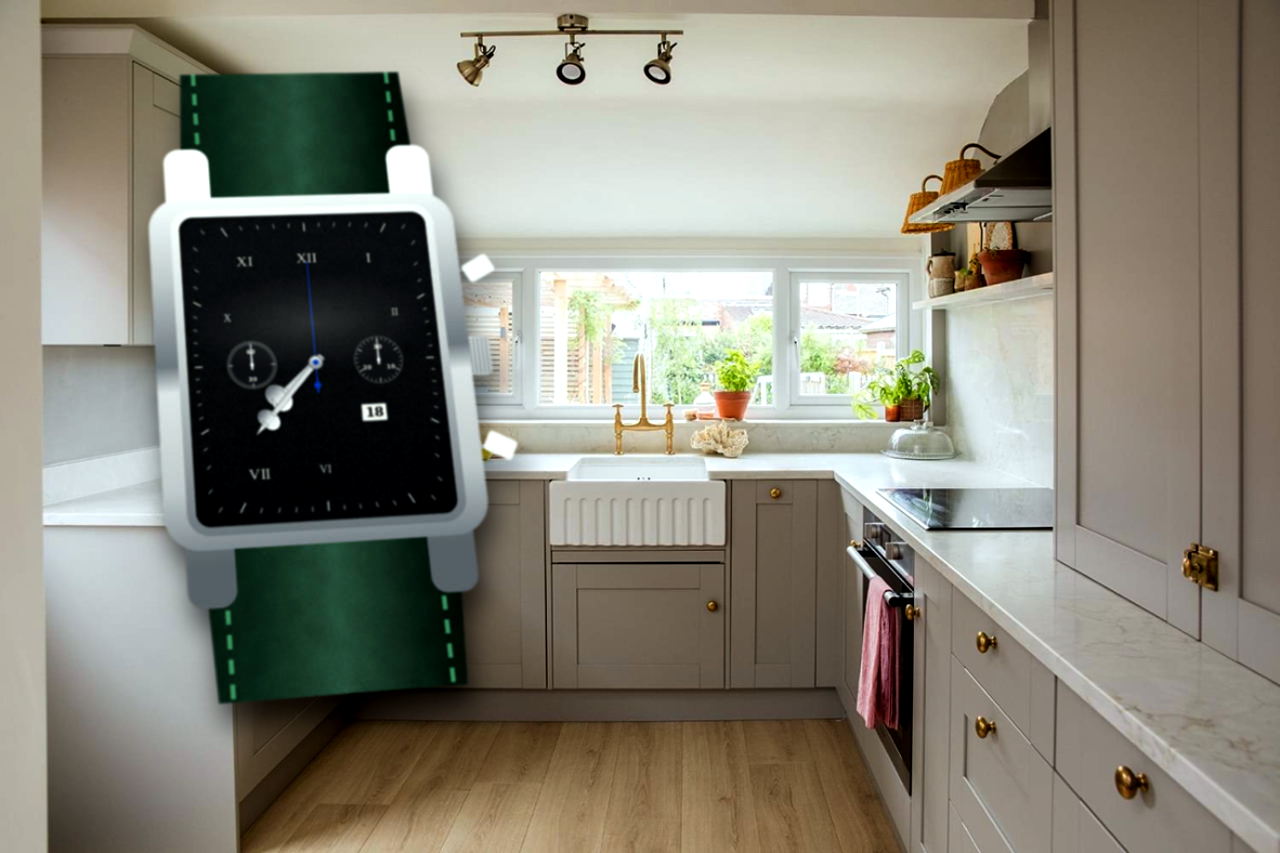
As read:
**7:37**
